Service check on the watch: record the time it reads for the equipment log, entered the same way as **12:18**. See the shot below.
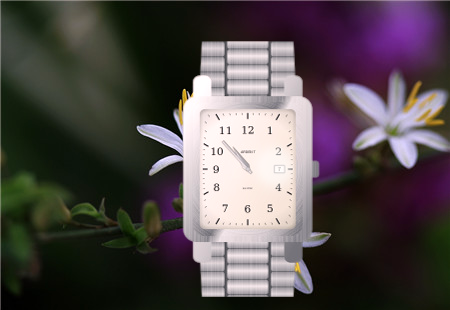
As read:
**10:53**
